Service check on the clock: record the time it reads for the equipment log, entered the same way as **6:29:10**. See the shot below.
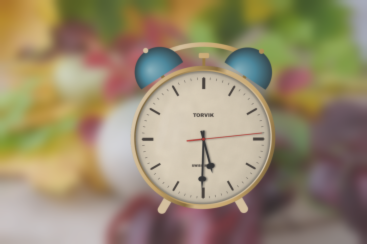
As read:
**5:30:14**
